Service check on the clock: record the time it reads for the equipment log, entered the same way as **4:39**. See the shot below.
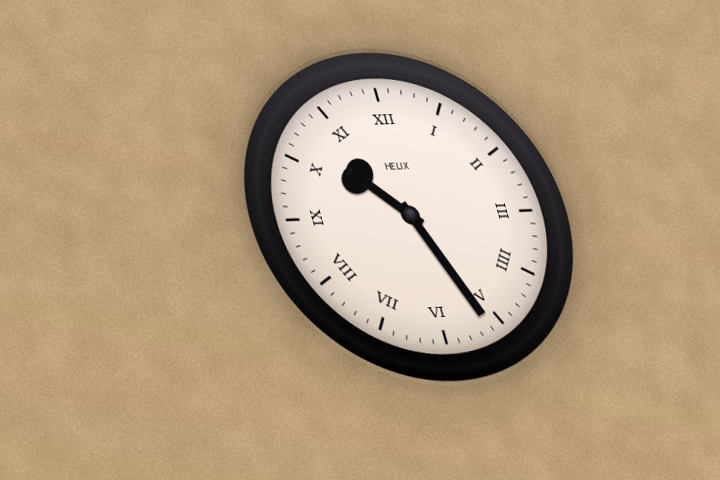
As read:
**10:26**
